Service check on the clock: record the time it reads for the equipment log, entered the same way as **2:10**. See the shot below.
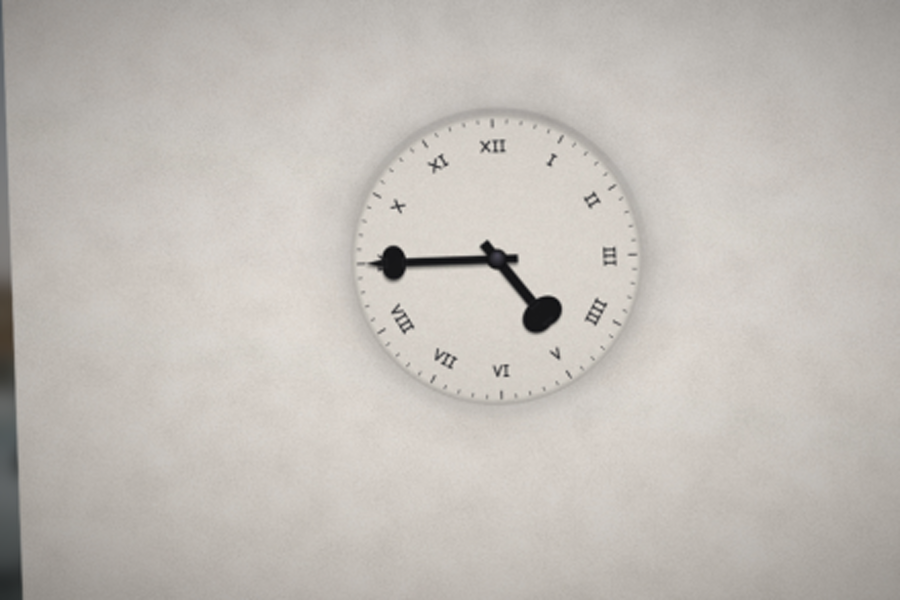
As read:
**4:45**
